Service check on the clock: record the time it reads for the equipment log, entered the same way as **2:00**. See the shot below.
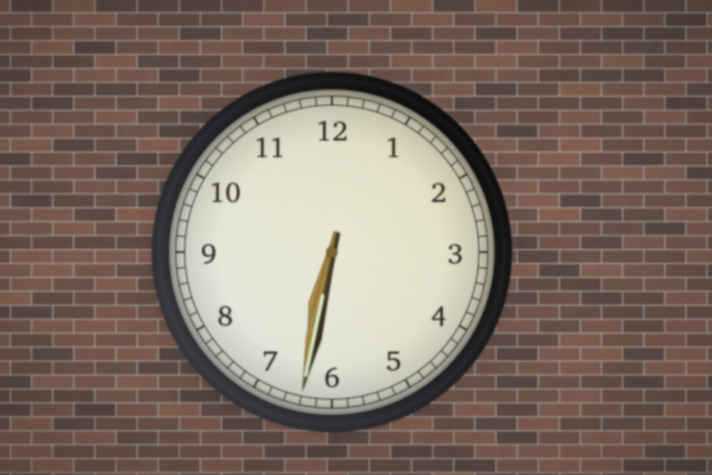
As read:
**6:32**
